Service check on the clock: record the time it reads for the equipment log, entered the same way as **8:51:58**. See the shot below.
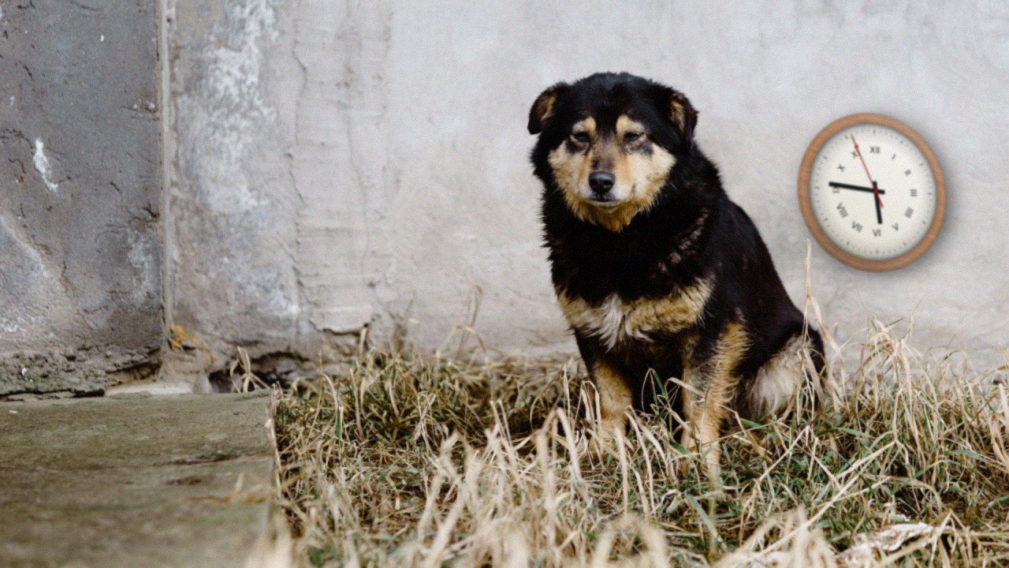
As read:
**5:45:56**
